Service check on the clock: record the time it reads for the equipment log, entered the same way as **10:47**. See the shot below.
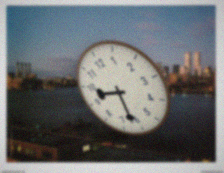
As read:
**9:32**
